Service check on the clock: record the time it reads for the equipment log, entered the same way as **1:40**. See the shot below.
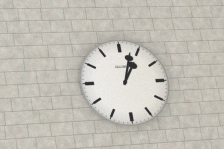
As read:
**1:03**
